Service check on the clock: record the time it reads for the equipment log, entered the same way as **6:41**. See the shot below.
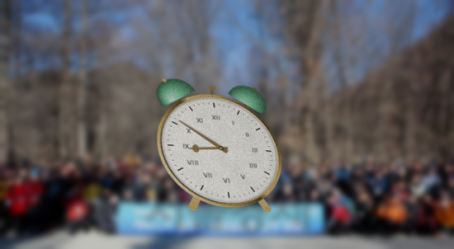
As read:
**8:51**
